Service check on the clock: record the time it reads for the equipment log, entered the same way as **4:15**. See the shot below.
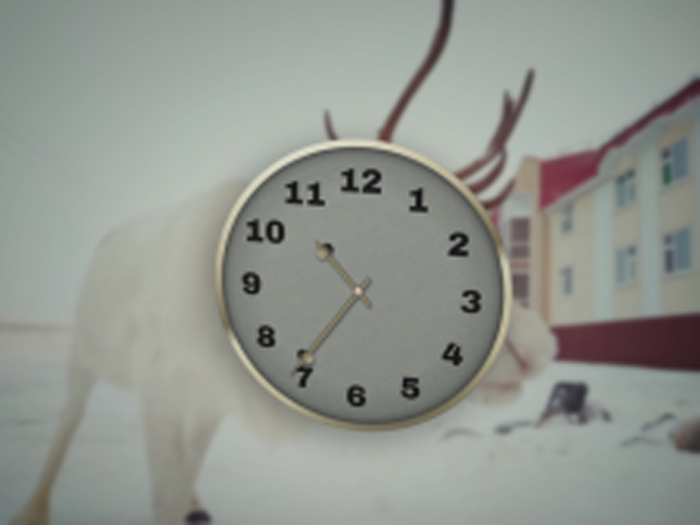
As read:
**10:36**
